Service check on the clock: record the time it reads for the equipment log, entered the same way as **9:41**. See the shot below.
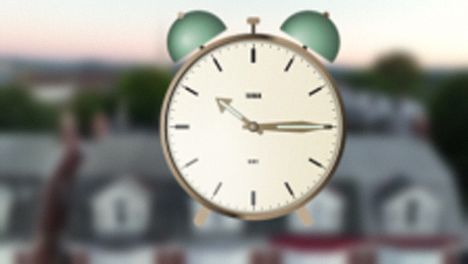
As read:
**10:15**
